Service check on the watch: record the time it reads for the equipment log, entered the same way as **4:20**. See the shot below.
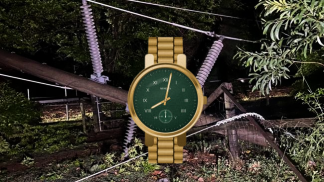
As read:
**8:02**
